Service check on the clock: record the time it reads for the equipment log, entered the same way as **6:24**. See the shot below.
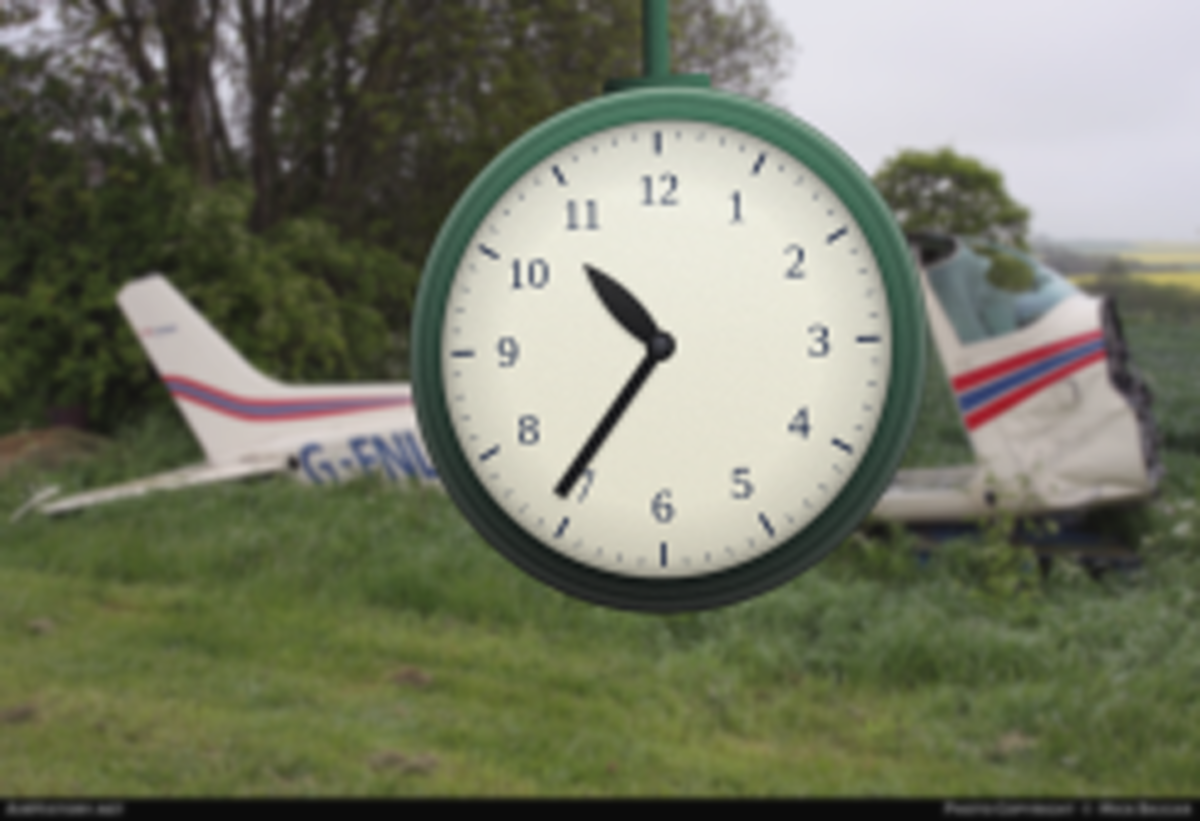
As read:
**10:36**
